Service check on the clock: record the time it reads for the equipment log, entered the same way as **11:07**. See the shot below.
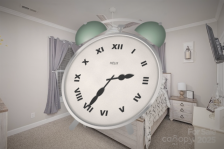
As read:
**2:35**
